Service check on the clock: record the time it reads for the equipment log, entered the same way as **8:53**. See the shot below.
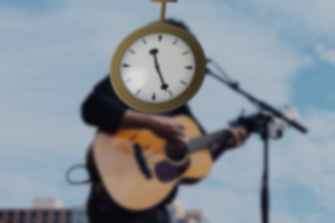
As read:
**11:26**
